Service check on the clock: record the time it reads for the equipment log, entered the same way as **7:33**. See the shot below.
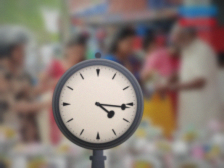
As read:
**4:16**
